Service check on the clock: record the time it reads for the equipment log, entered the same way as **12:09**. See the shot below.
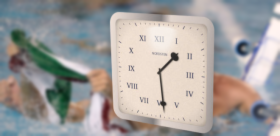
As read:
**1:29**
